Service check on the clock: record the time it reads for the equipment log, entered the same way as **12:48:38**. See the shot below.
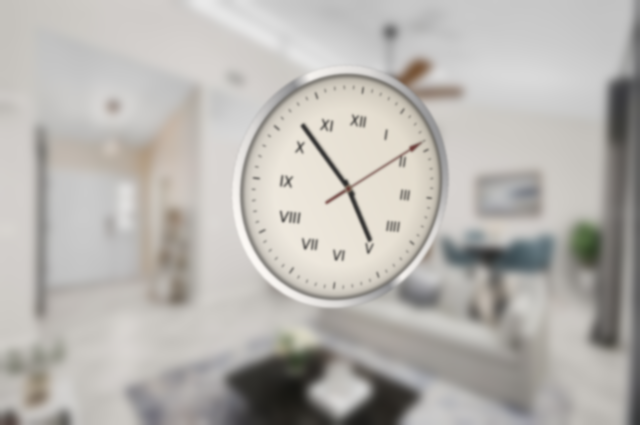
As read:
**4:52:09**
